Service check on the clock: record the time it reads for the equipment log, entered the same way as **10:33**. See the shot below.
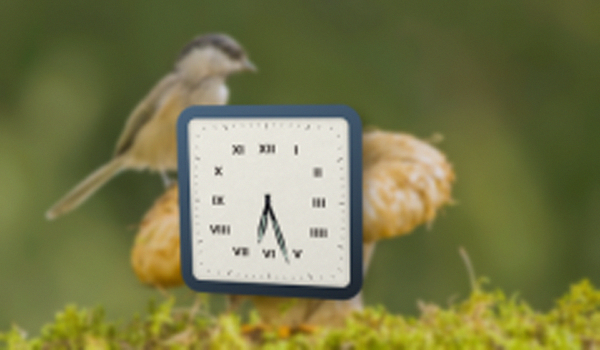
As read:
**6:27**
